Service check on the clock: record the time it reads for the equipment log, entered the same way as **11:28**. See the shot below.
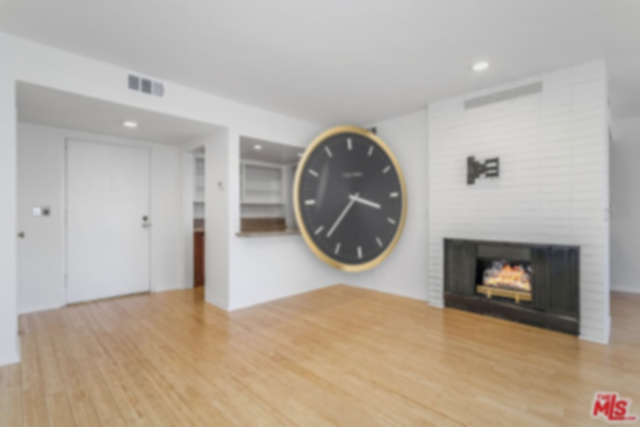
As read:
**3:38**
